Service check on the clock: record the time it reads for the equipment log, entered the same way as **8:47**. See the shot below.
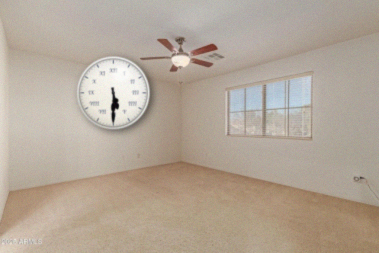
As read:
**5:30**
